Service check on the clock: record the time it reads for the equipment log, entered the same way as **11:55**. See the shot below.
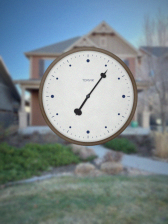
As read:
**7:06**
